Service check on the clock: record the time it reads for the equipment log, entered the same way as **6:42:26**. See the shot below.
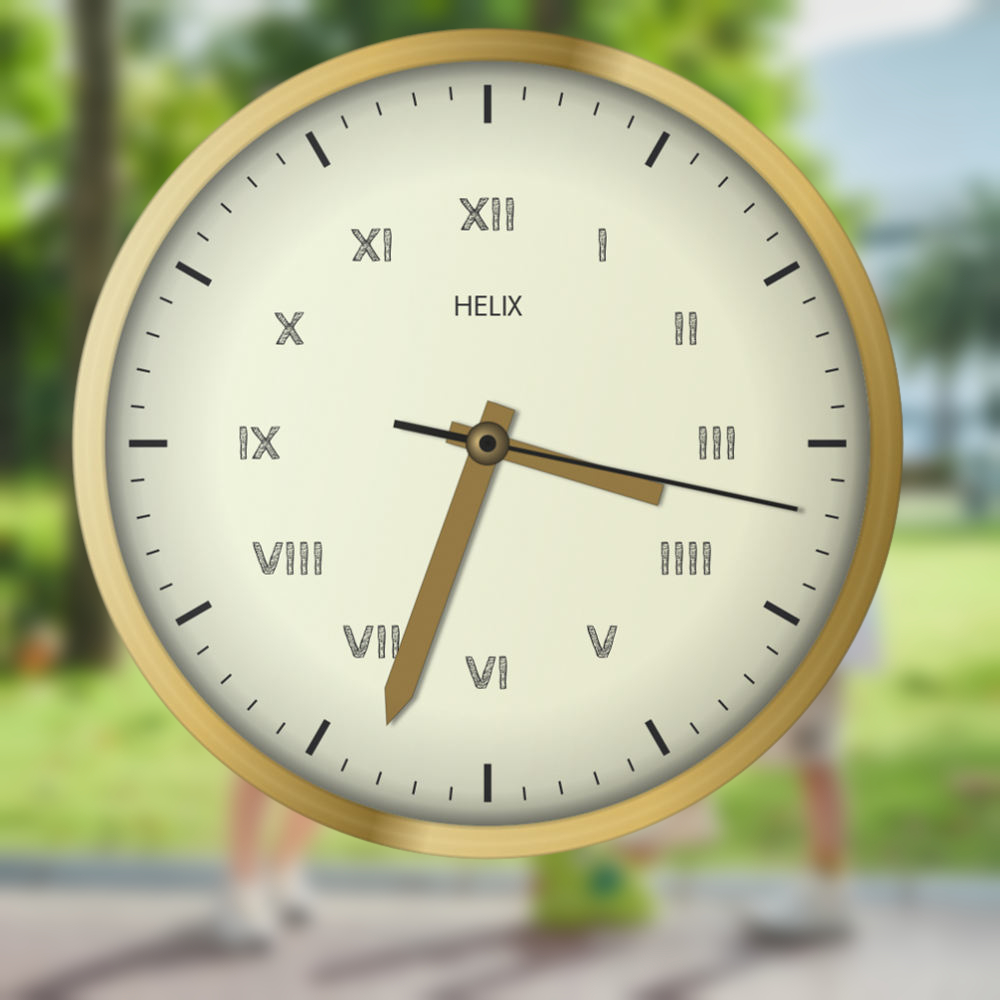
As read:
**3:33:17**
